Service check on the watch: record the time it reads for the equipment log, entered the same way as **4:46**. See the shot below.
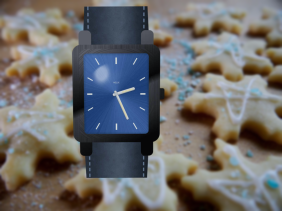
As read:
**2:26**
